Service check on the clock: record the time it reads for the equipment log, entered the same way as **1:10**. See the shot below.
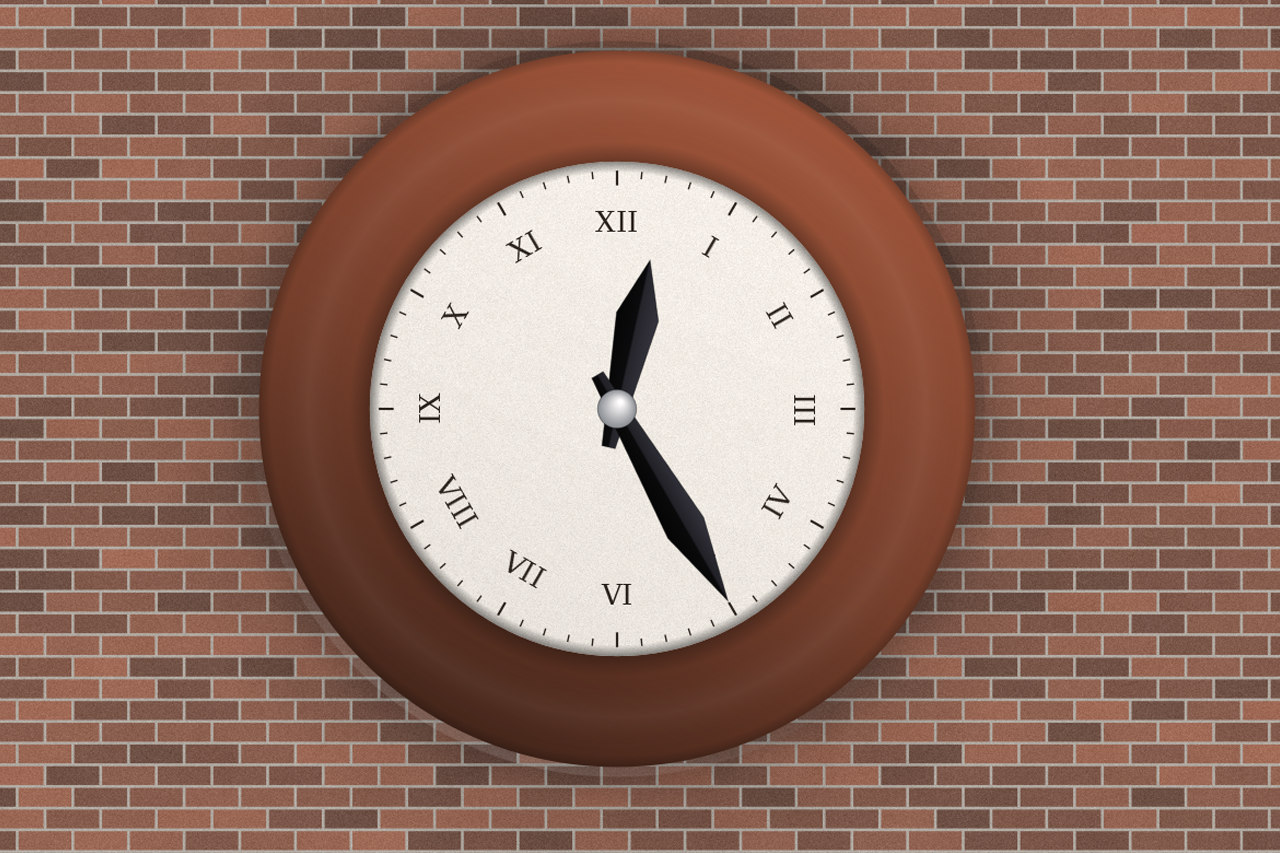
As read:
**12:25**
